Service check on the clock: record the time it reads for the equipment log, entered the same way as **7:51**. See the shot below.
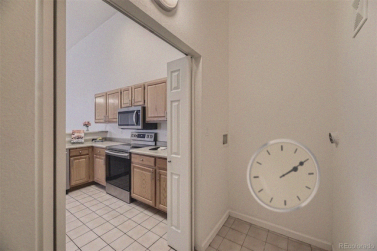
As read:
**2:10**
